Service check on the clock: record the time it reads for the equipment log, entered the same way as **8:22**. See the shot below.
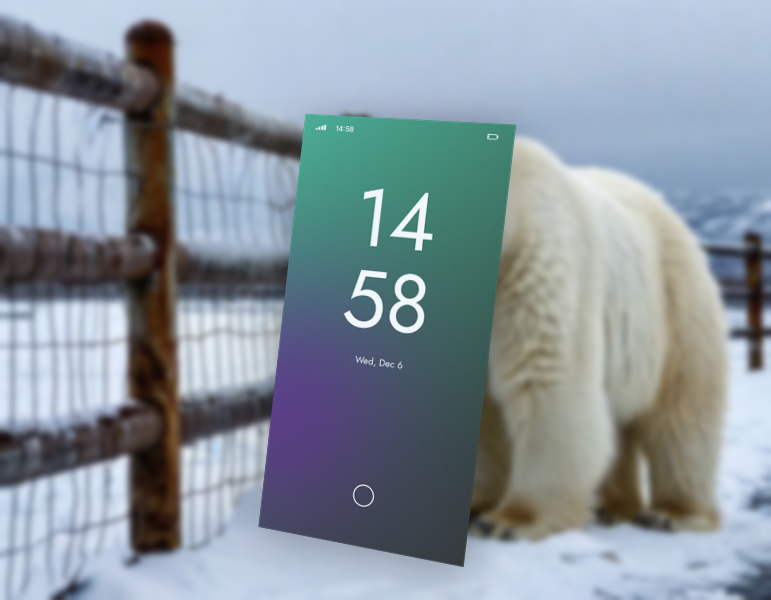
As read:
**14:58**
